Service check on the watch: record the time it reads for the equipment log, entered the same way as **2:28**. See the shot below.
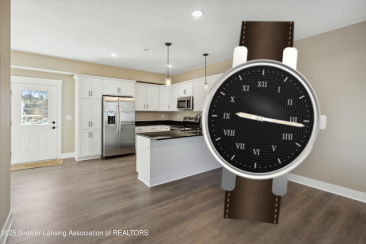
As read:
**9:16**
